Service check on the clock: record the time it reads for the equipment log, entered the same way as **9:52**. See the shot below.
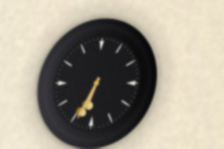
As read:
**6:34**
